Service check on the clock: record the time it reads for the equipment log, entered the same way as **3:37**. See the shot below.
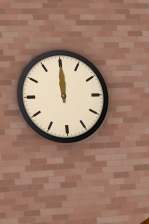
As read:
**12:00**
